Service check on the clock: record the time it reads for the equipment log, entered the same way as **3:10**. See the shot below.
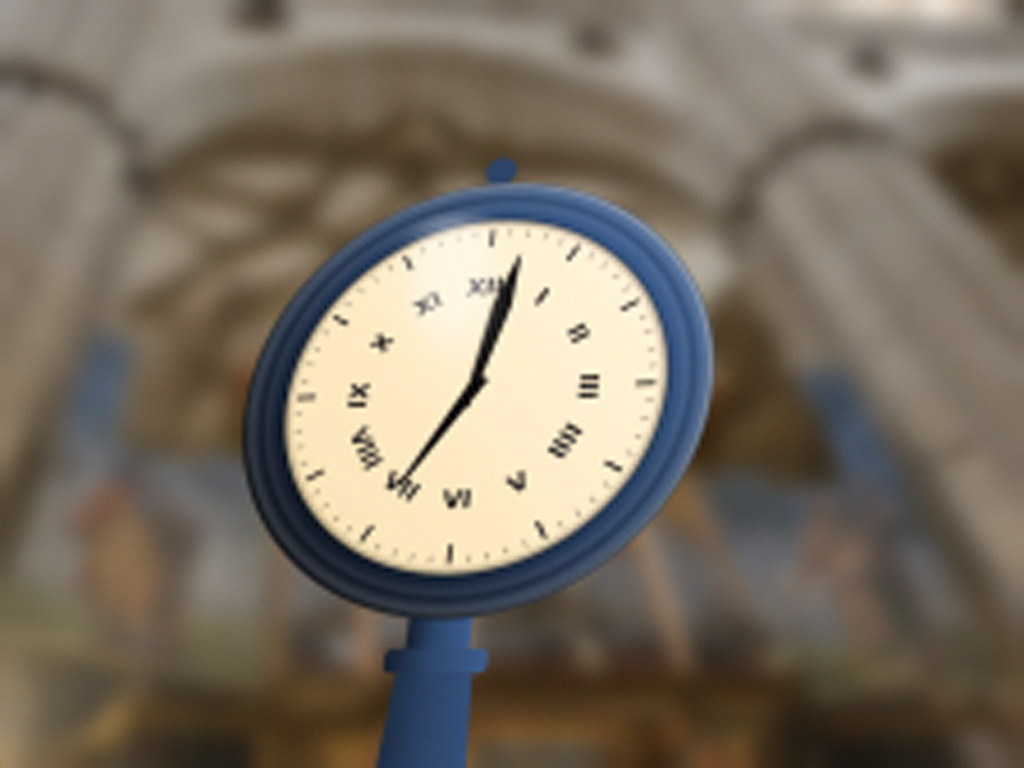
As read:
**7:02**
